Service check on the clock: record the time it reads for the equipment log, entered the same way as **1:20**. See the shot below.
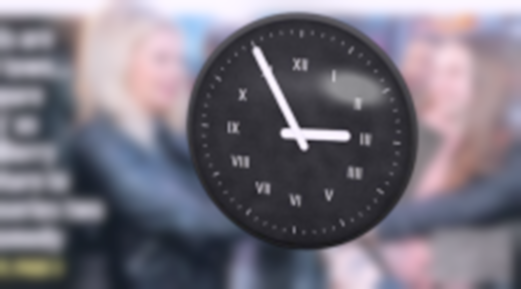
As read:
**2:55**
